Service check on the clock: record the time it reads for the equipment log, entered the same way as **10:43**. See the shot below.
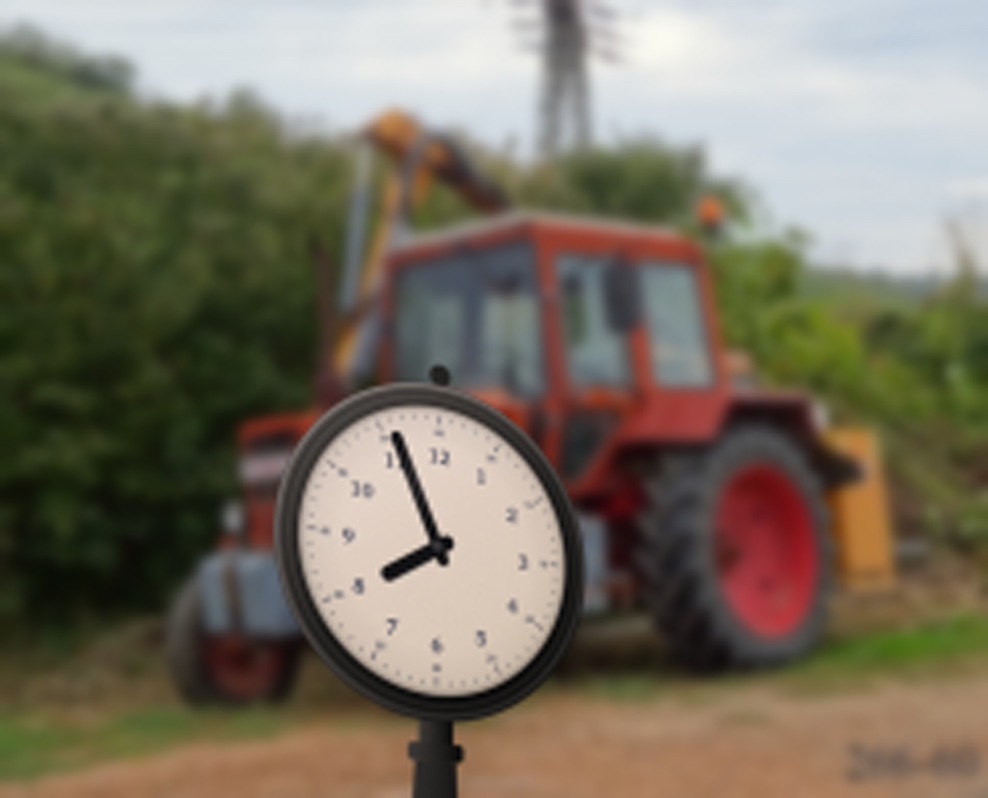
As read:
**7:56**
